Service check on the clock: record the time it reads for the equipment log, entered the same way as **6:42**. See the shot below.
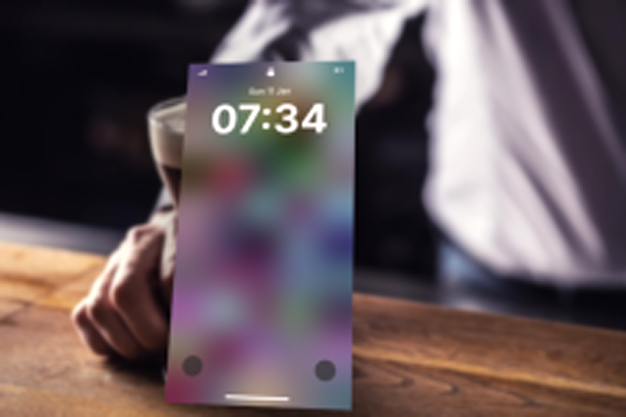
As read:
**7:34**
